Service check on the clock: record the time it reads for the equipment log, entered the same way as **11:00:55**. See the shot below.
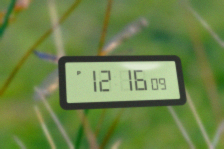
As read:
**12:16:09**
